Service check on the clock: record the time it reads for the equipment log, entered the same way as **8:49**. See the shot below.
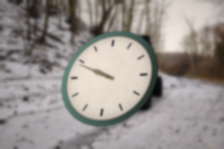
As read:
**9:49**
